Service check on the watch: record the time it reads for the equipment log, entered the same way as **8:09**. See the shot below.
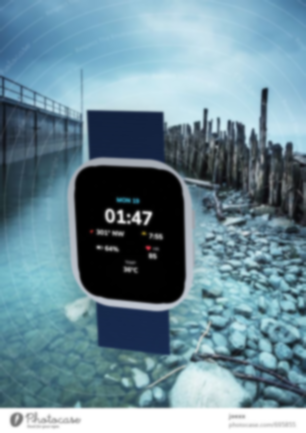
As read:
**1:47**
